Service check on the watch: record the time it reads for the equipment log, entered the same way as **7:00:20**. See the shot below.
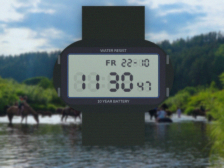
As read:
**11:30:47**
